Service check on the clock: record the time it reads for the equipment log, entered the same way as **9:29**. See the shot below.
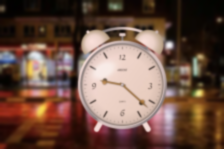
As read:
**9:22**
